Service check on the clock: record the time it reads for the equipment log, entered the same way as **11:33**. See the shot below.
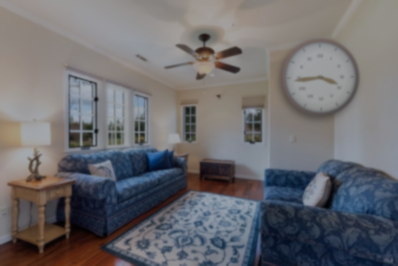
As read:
**3:44**
